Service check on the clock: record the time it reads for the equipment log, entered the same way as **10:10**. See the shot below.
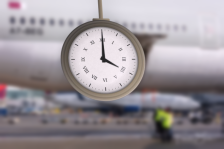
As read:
**4:00**
